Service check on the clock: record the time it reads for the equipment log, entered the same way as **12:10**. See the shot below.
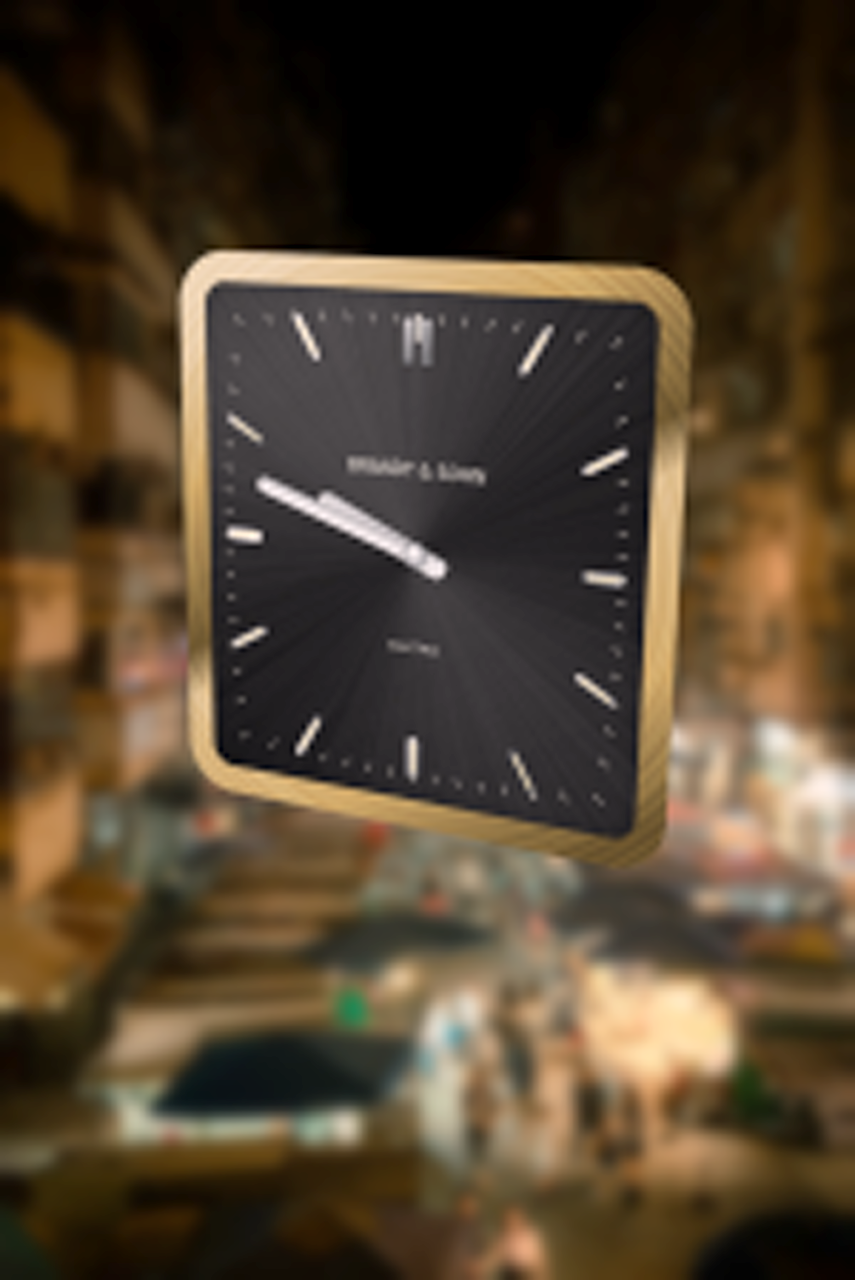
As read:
**9:48**
